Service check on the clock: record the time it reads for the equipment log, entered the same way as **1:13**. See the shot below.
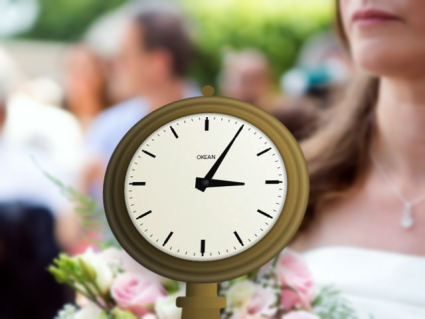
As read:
**3:05**
